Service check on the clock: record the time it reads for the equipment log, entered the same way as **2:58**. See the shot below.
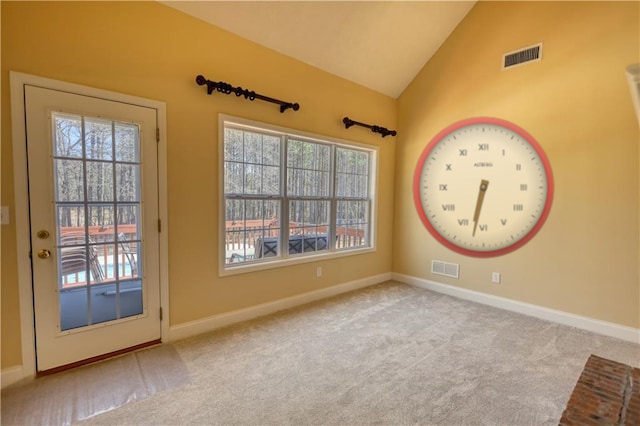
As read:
**6:32**
